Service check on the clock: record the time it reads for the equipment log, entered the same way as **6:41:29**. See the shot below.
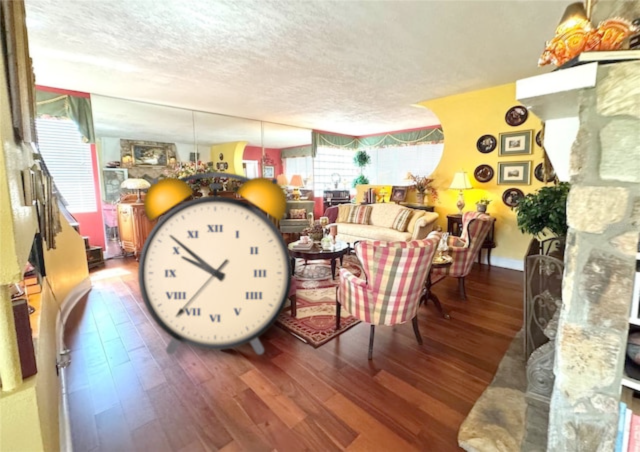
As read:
**9:51:37**
